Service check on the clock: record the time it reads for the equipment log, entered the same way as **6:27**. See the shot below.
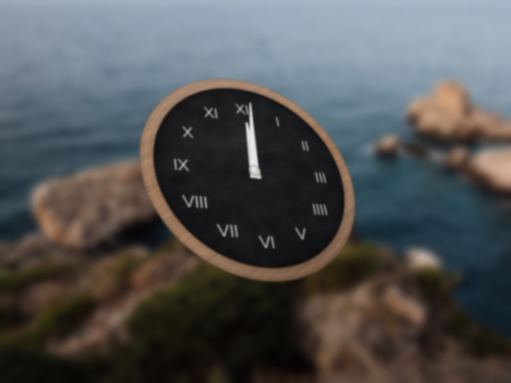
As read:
**12:01**
